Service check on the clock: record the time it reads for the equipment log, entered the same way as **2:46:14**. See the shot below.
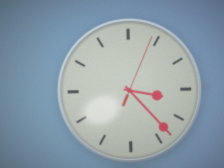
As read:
**3:23:04**
